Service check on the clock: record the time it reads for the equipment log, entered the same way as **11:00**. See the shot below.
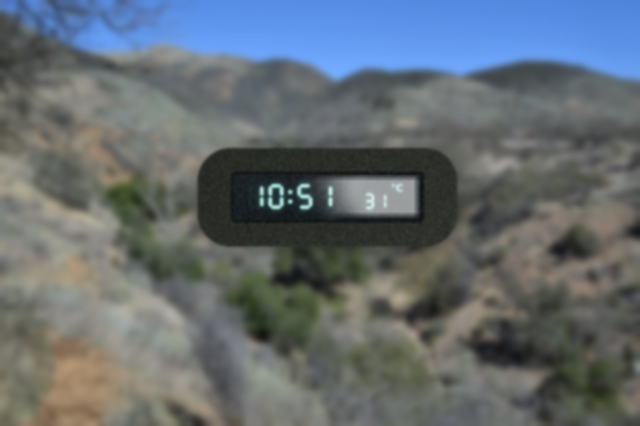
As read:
**10:51**
